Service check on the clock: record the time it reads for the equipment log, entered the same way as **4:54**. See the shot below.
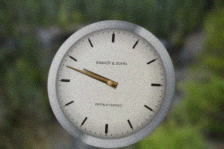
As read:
**9:48**
